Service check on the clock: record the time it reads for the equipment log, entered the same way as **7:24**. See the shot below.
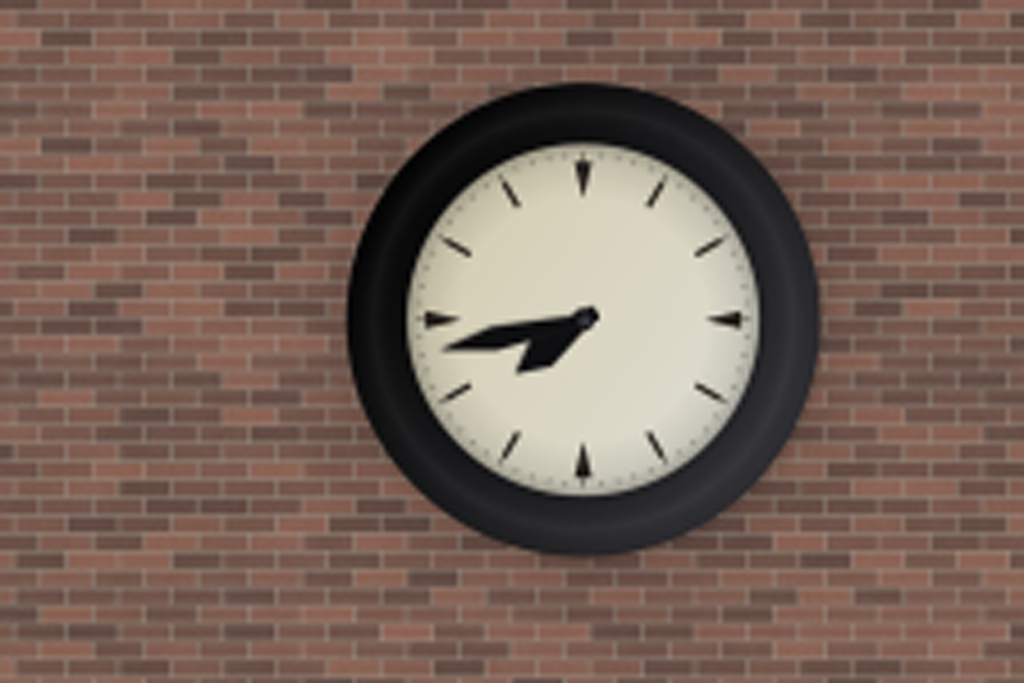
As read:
**7:43**
